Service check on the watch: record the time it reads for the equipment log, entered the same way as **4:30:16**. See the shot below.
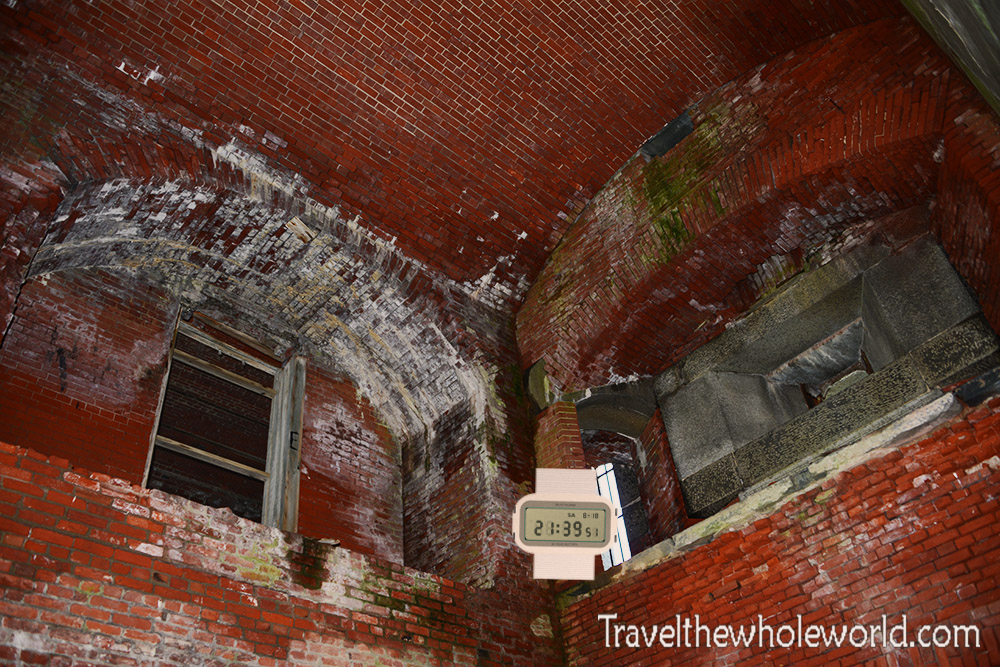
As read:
**21:39:51**
